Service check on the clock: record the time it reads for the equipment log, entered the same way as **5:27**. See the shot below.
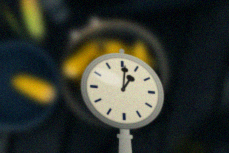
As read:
**1:01**
